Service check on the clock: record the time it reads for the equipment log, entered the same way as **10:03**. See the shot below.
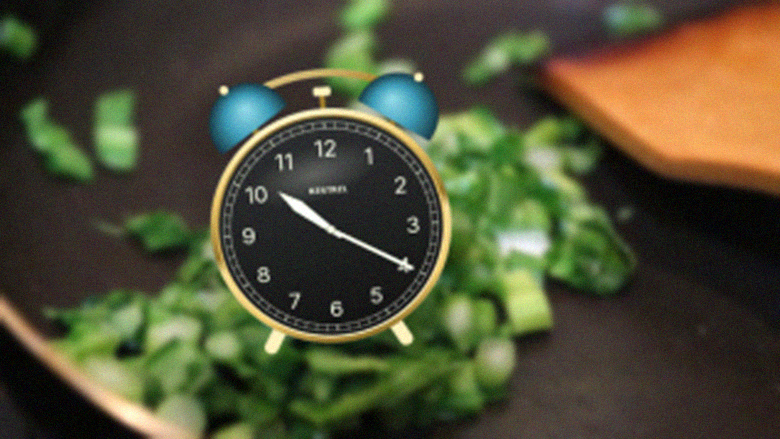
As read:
**10:20**
